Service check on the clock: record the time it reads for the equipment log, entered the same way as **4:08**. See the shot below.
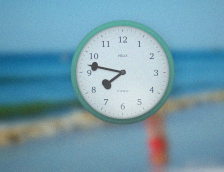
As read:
**7:47**
